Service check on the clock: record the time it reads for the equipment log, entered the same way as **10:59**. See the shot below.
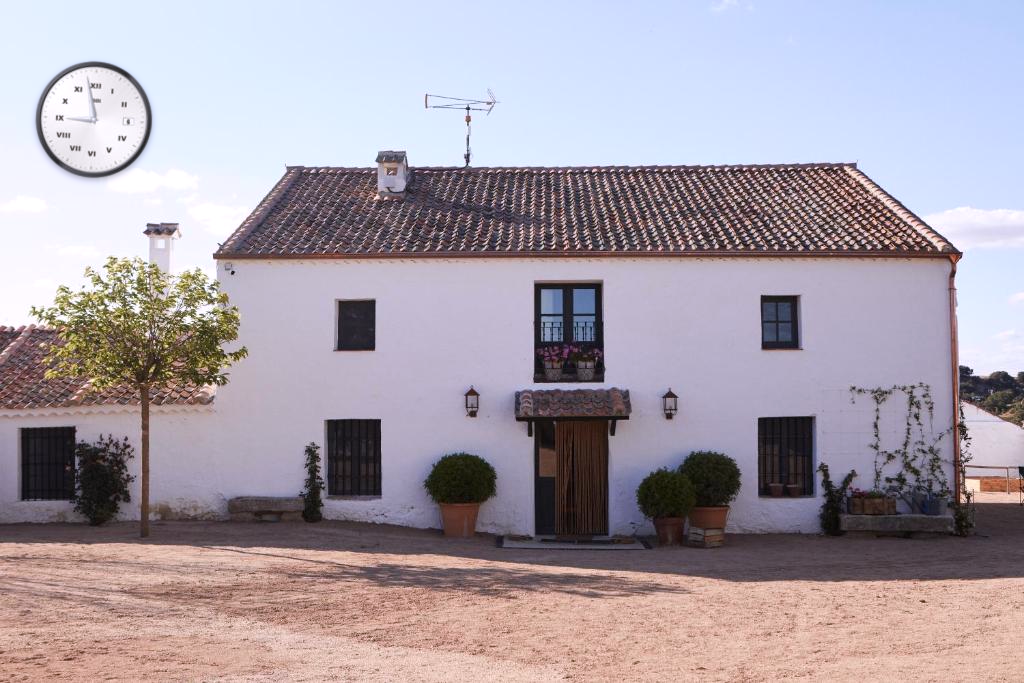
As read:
**8:58**
